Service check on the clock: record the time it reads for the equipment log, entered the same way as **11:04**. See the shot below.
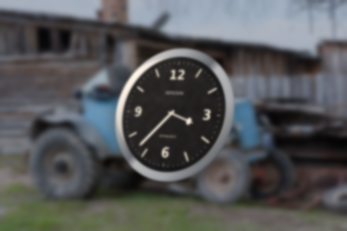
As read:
**3:37**
